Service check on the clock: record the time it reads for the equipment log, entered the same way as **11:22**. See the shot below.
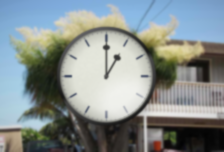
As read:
**1:00**
